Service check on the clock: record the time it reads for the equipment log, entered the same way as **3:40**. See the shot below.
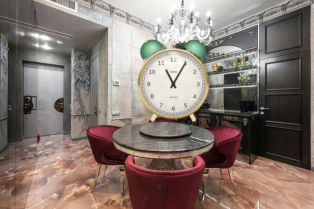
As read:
**11:05**
